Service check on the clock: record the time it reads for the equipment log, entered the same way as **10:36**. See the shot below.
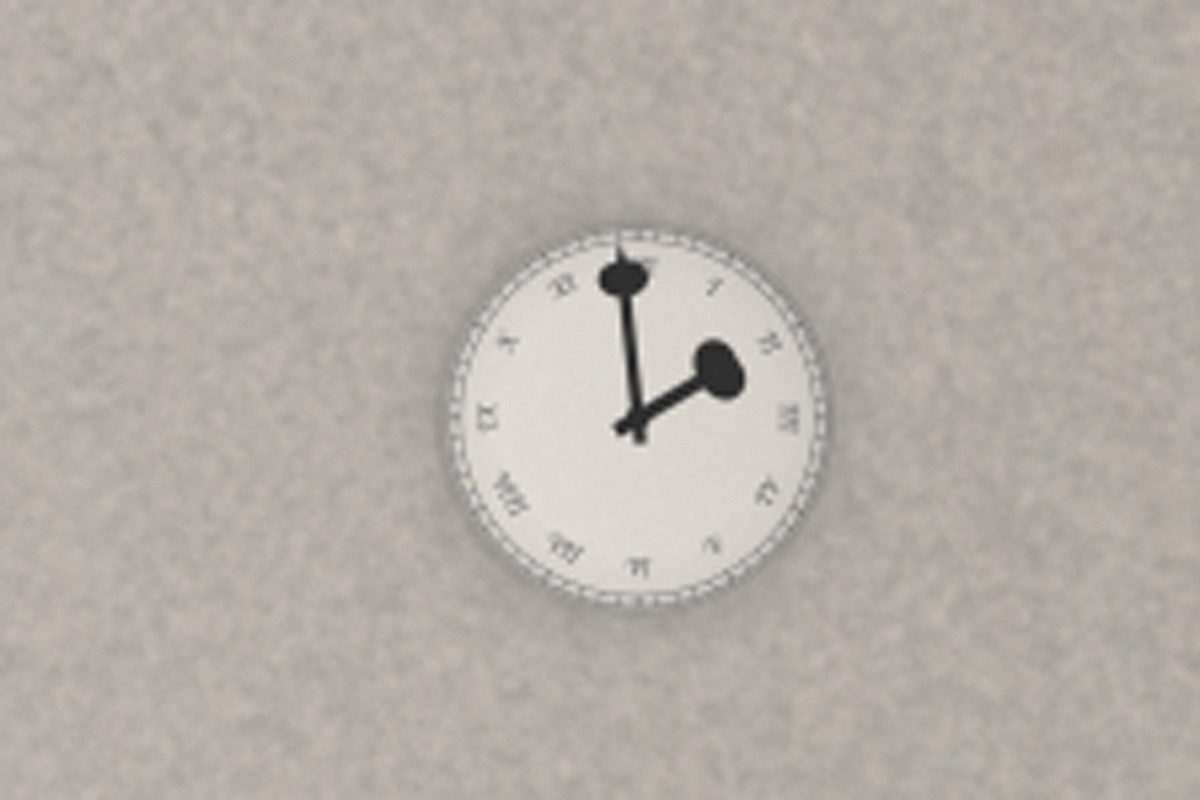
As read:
**1:59**
